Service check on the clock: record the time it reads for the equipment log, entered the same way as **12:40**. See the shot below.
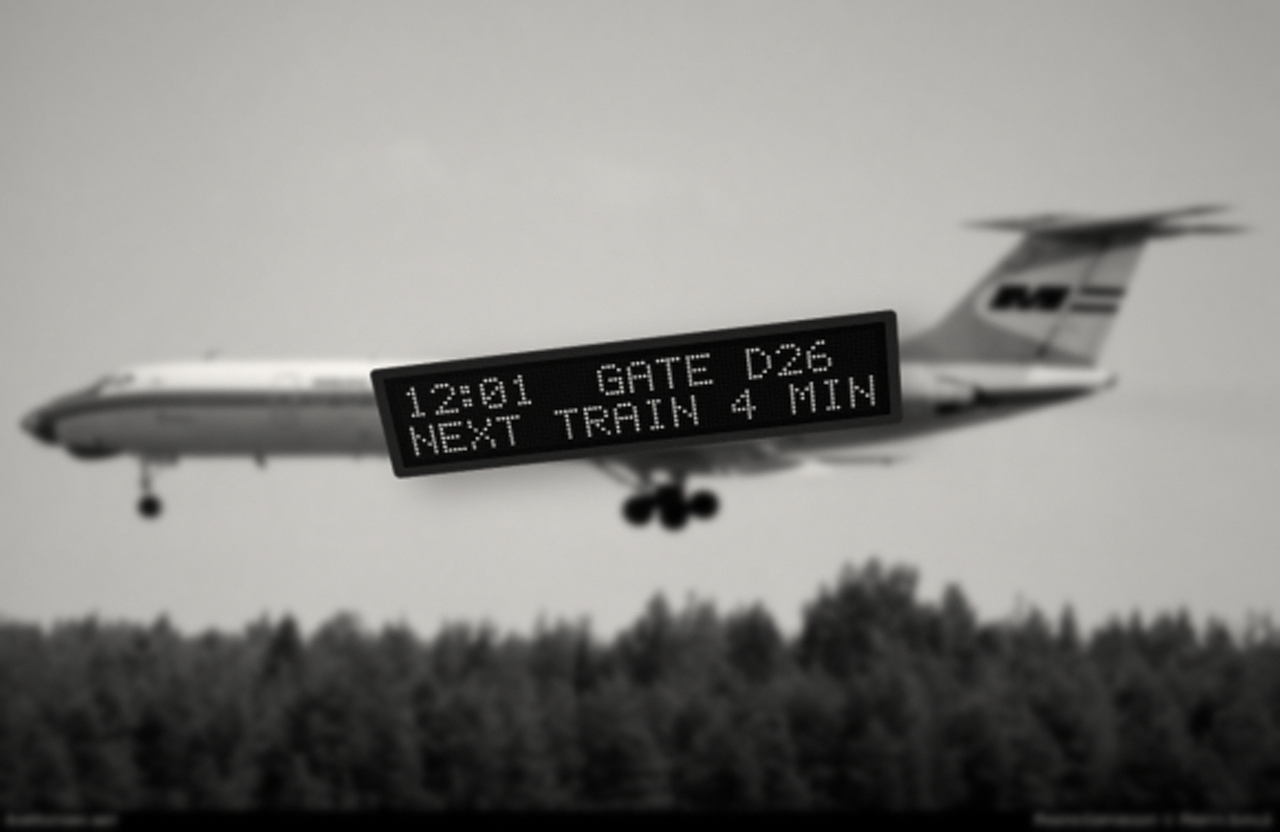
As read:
**12:01**
